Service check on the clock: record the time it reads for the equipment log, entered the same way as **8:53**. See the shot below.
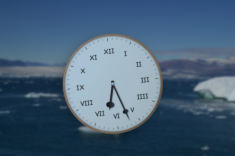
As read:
**6:27**
